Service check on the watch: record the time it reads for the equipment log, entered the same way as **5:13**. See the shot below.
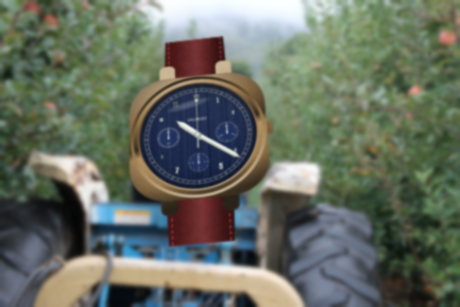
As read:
**10:21**
